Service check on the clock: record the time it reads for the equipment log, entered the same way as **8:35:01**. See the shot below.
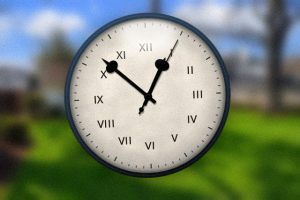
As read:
**12:52:05**
